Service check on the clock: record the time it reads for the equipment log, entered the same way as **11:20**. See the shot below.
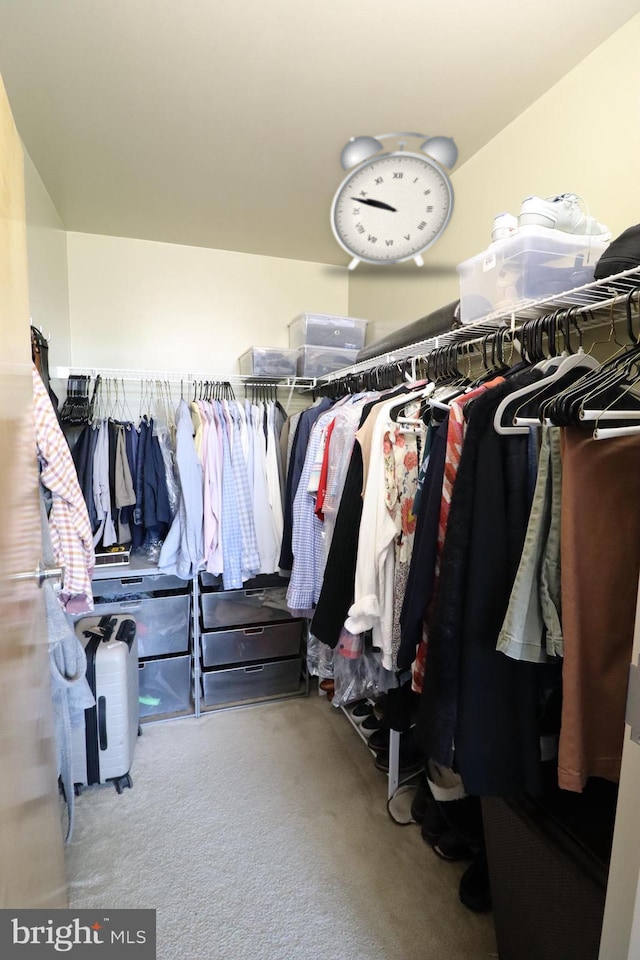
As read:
**9:48**
